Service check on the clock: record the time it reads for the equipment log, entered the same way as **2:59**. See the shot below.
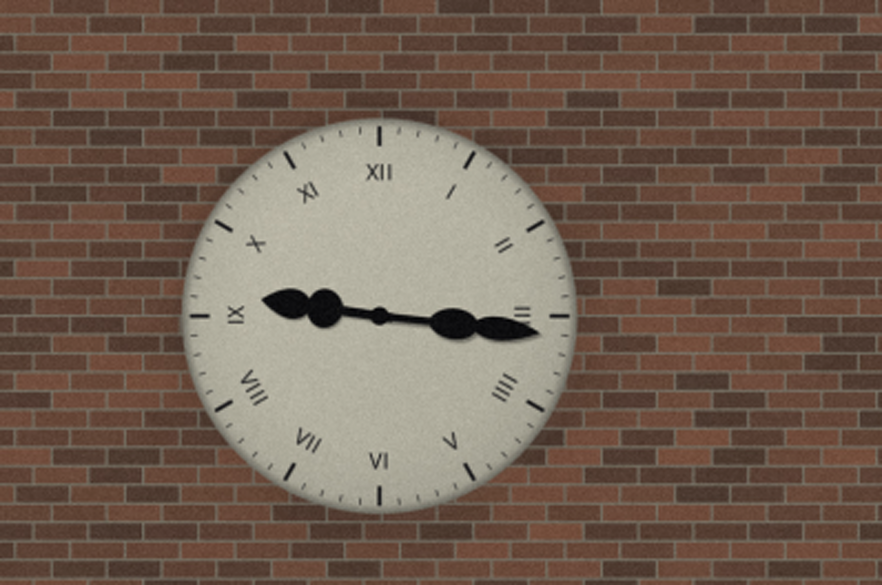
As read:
**9:16**
